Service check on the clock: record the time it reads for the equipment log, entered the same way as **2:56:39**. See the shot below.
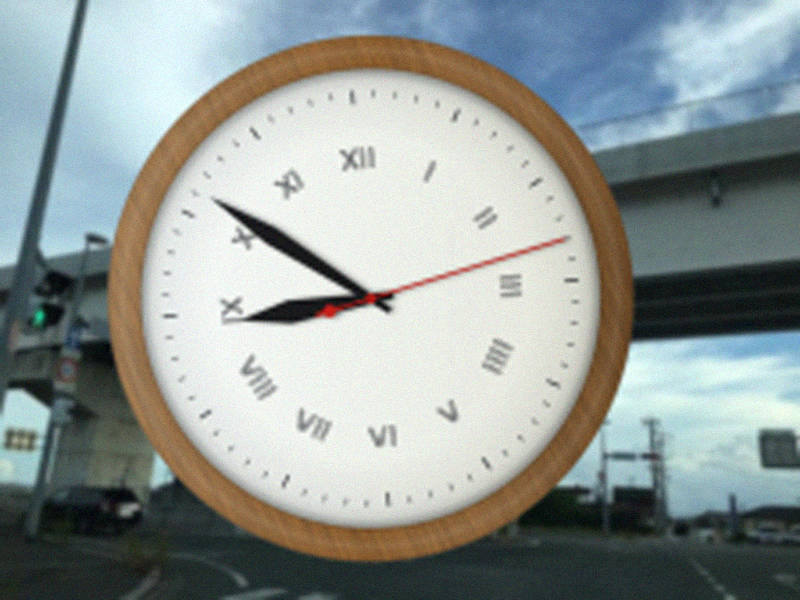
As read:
**8:51:13**
